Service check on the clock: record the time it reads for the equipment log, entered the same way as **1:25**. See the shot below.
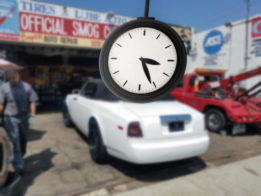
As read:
**3:26**
